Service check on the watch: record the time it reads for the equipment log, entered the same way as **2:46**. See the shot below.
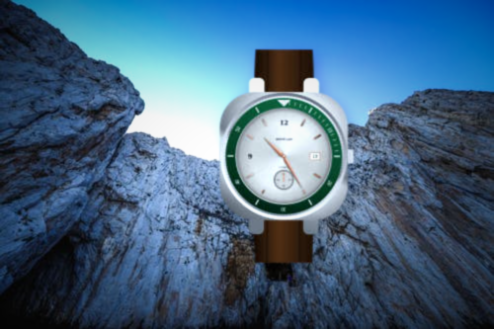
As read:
**10:25**
